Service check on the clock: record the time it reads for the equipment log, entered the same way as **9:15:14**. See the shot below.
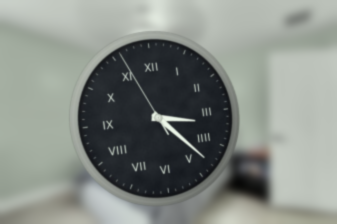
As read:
**3:22:56**
